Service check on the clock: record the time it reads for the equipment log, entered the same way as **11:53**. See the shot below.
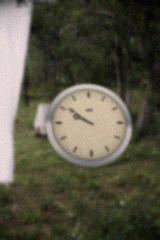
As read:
**9:51**
